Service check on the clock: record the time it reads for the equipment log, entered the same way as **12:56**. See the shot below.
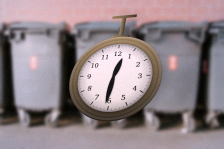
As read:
**12:31**
